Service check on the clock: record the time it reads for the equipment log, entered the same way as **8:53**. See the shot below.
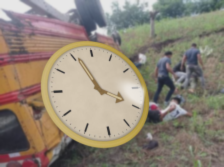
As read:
**3:56**
